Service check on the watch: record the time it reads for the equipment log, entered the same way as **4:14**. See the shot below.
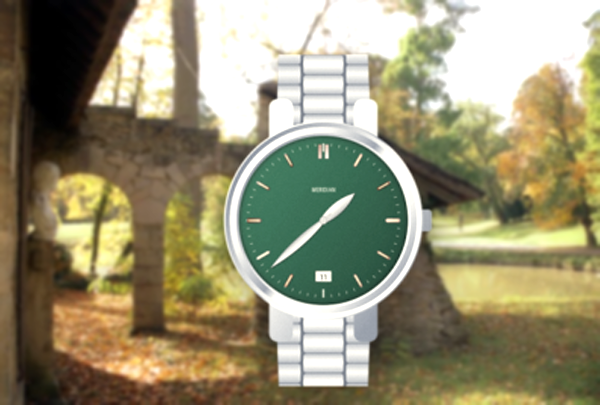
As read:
**1:38**
